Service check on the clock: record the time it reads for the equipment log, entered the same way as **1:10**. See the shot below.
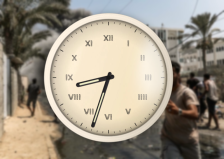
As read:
**8:33**
